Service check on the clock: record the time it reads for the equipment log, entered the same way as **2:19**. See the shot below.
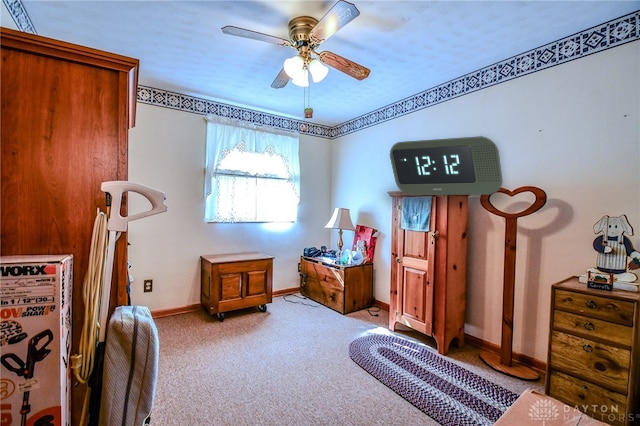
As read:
**12:12**
